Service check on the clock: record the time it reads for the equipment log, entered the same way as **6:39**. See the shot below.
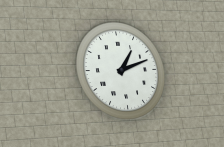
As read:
**1:12**
